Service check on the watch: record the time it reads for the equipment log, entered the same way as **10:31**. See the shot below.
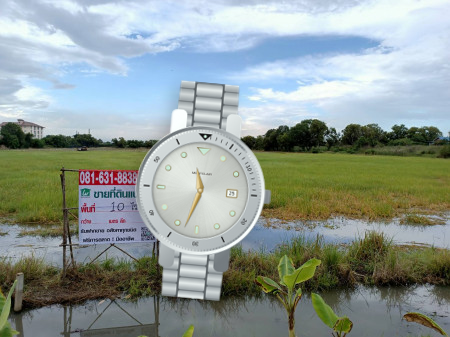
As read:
**11:33**
